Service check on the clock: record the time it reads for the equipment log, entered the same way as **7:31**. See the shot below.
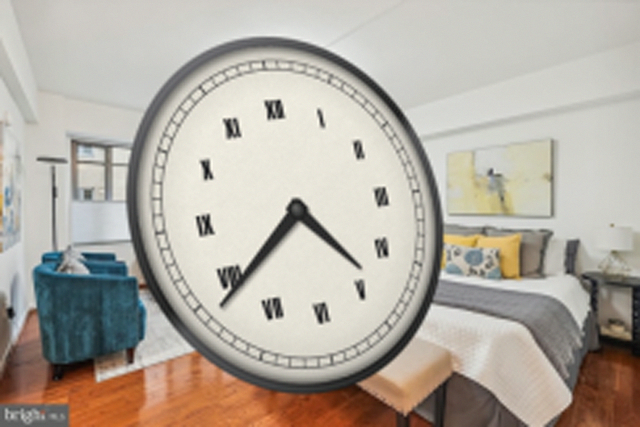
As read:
**4:39**
